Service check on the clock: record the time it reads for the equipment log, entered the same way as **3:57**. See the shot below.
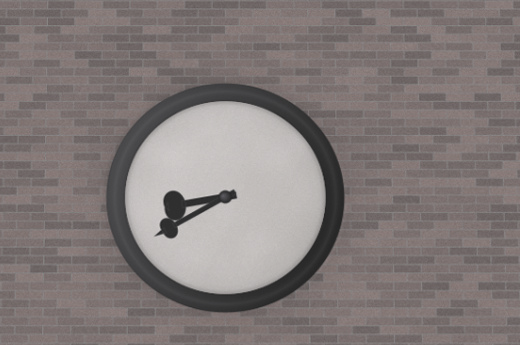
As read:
**8:40**
